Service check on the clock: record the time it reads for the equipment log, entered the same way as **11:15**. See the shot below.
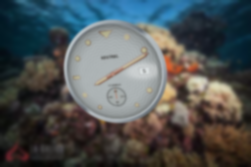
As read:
**8:11**
